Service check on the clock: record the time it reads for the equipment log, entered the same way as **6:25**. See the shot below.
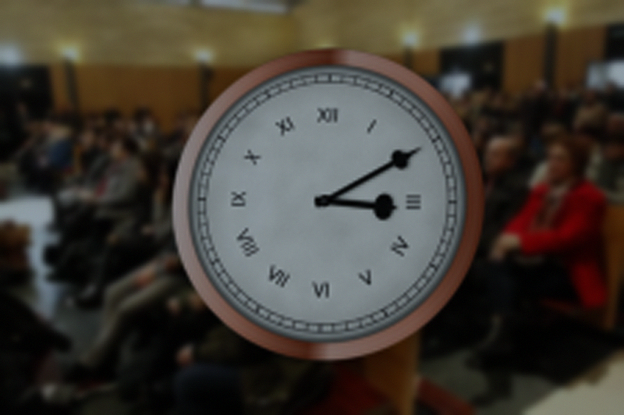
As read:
**3:10**
